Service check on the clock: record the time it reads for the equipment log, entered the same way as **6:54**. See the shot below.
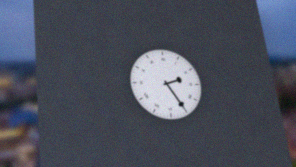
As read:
**2:25**
